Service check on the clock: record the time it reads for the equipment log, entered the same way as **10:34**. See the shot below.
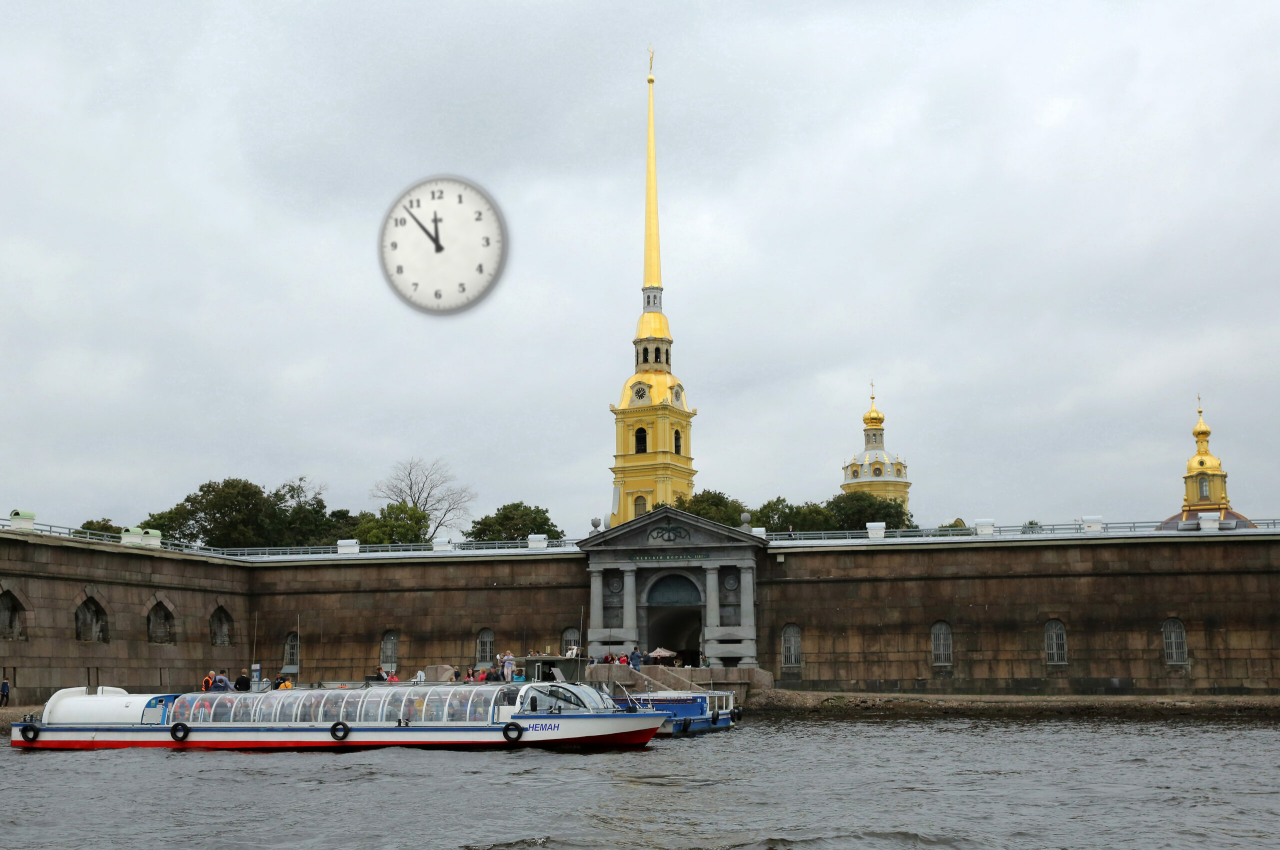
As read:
**11:53**
